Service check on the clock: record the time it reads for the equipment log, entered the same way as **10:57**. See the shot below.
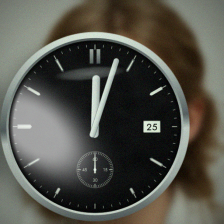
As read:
**12:03**
